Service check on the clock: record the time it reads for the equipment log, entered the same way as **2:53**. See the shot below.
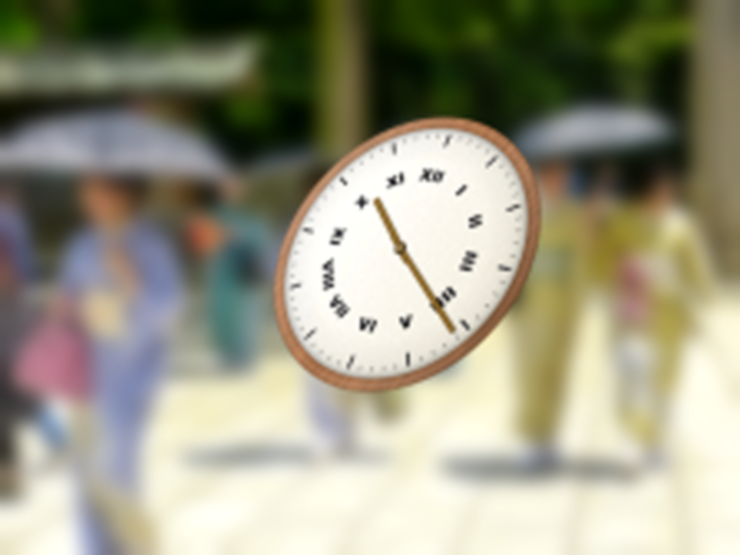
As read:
**10:21**
